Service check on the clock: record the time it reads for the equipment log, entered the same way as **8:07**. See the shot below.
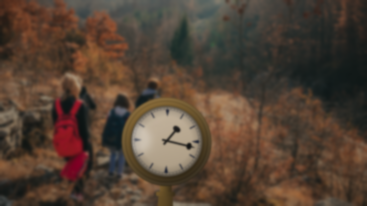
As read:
**1:17**
